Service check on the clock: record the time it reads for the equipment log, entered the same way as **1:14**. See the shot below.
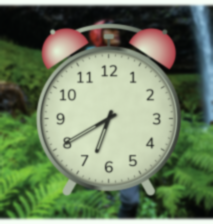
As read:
**6:40**
